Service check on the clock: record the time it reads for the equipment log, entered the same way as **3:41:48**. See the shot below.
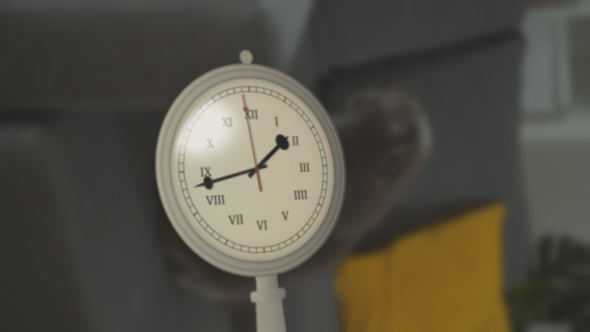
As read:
**1:42:59**
